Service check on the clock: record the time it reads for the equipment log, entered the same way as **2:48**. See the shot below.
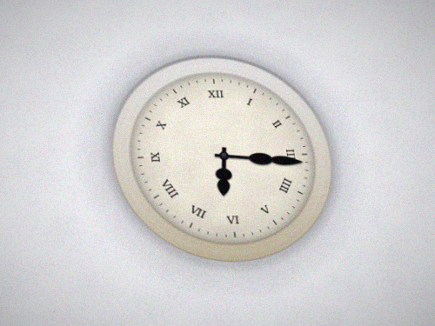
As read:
**6:16**
